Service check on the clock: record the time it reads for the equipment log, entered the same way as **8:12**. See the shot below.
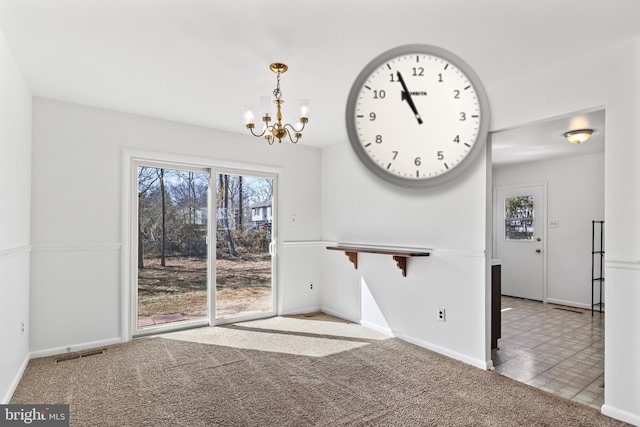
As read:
**10:56**
